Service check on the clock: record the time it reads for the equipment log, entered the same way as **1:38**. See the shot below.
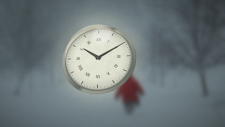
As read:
**10:10**
